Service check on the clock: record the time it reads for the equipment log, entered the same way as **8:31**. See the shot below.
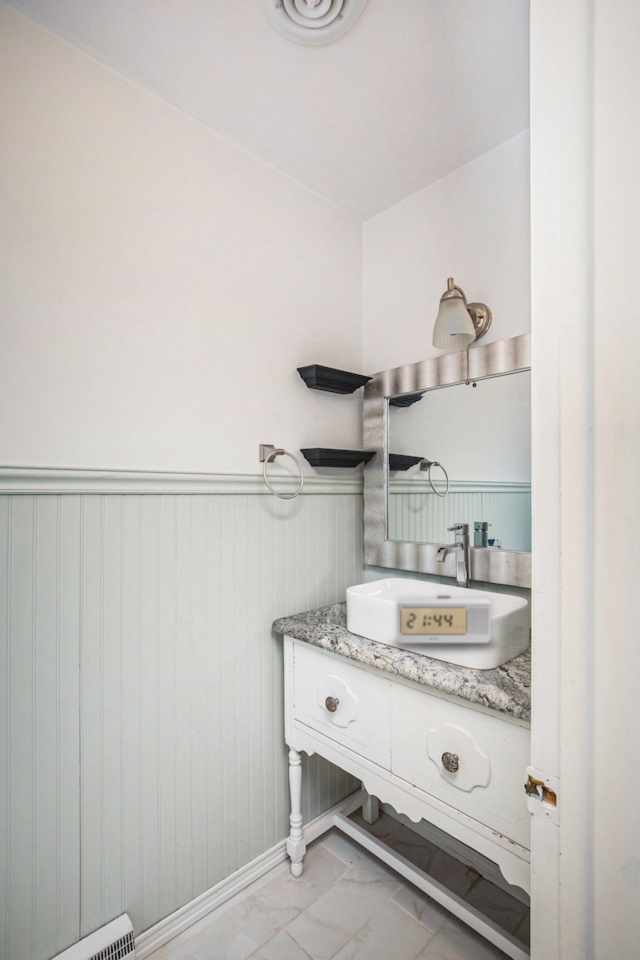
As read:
**21:44**
